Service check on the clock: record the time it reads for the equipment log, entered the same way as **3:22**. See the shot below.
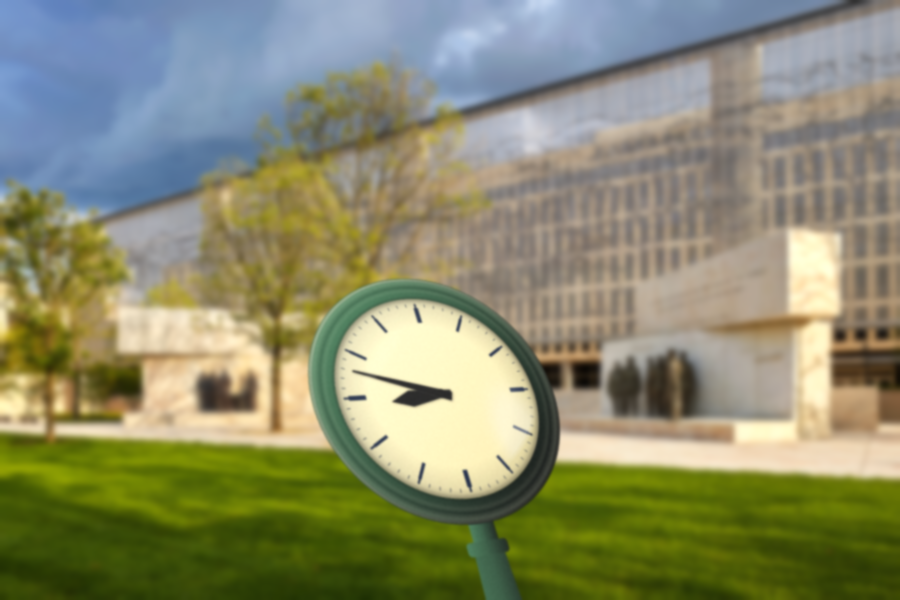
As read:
**8:48**
